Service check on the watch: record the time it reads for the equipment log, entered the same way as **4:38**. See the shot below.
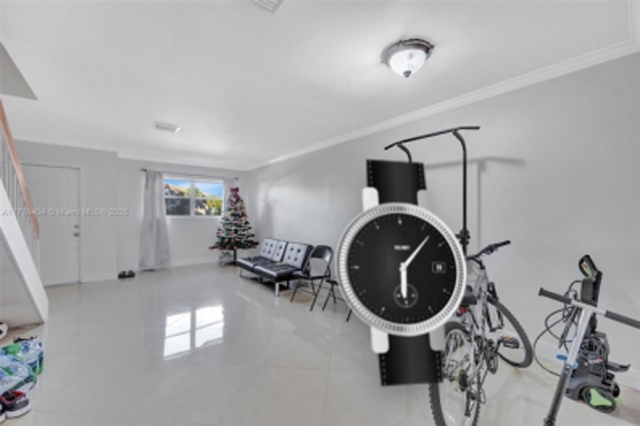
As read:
**6:07**
